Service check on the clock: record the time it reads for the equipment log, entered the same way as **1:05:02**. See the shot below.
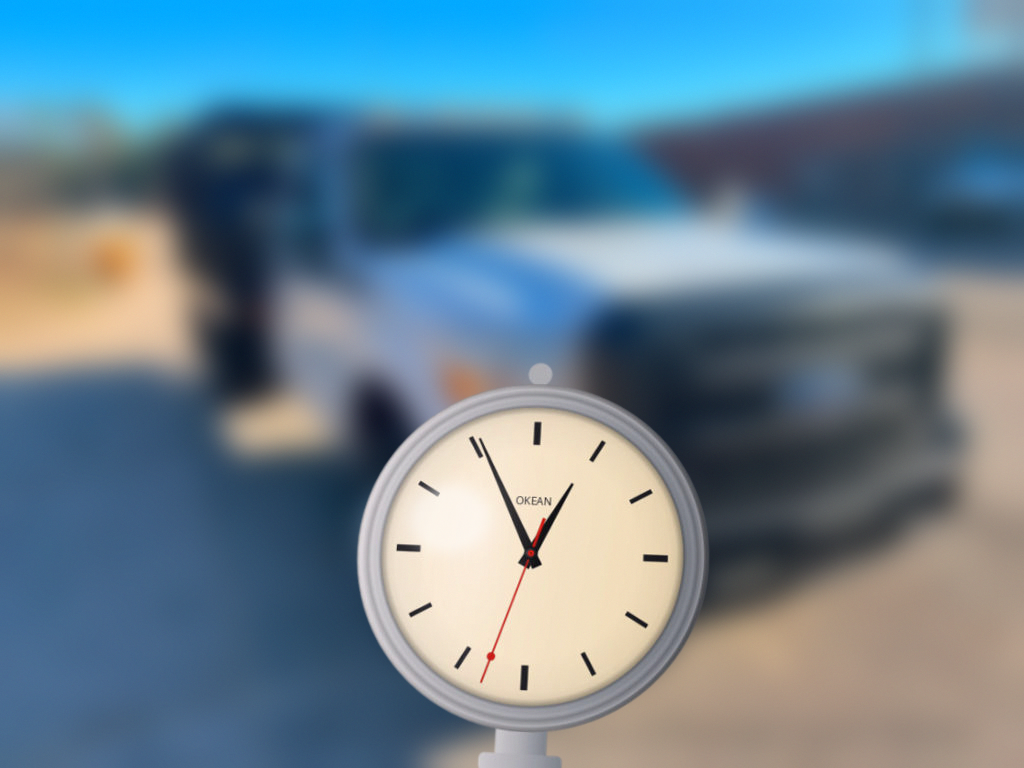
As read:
**12:55:33**
